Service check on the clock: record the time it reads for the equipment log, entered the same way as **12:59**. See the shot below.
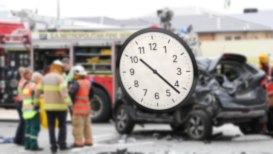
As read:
**10:22**
